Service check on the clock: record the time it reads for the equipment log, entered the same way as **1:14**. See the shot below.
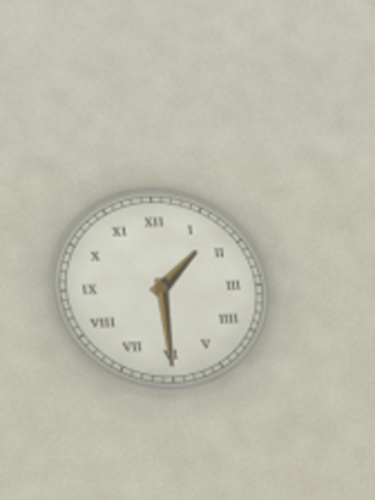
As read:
**1:30**
